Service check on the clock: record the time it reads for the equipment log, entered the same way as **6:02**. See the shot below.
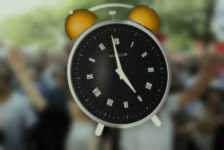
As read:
**4:59**
